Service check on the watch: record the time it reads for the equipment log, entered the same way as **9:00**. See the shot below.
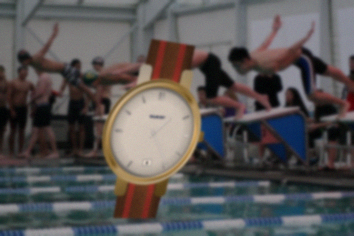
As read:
**1:24**
